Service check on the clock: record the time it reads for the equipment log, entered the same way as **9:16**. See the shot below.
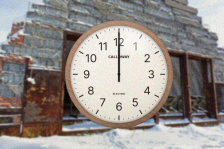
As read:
**12:00**
